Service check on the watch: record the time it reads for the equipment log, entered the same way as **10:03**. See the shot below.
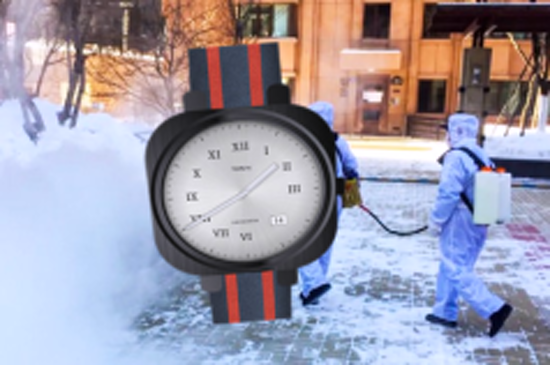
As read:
**1:40**
